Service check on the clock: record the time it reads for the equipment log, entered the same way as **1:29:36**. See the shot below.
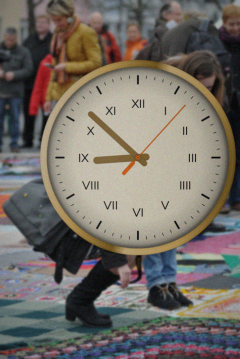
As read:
**8:52:07**
